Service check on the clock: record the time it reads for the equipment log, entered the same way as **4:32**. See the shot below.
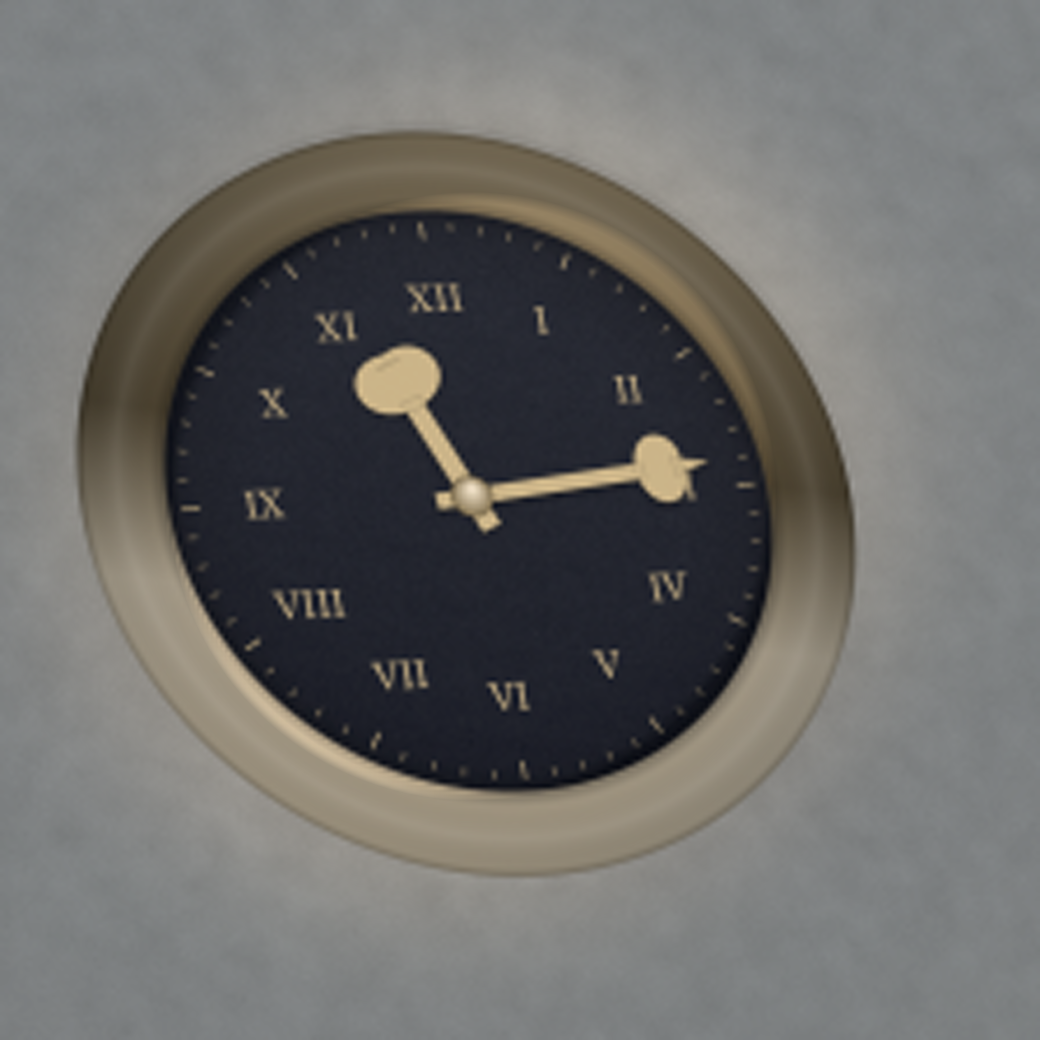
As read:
**11:14**
